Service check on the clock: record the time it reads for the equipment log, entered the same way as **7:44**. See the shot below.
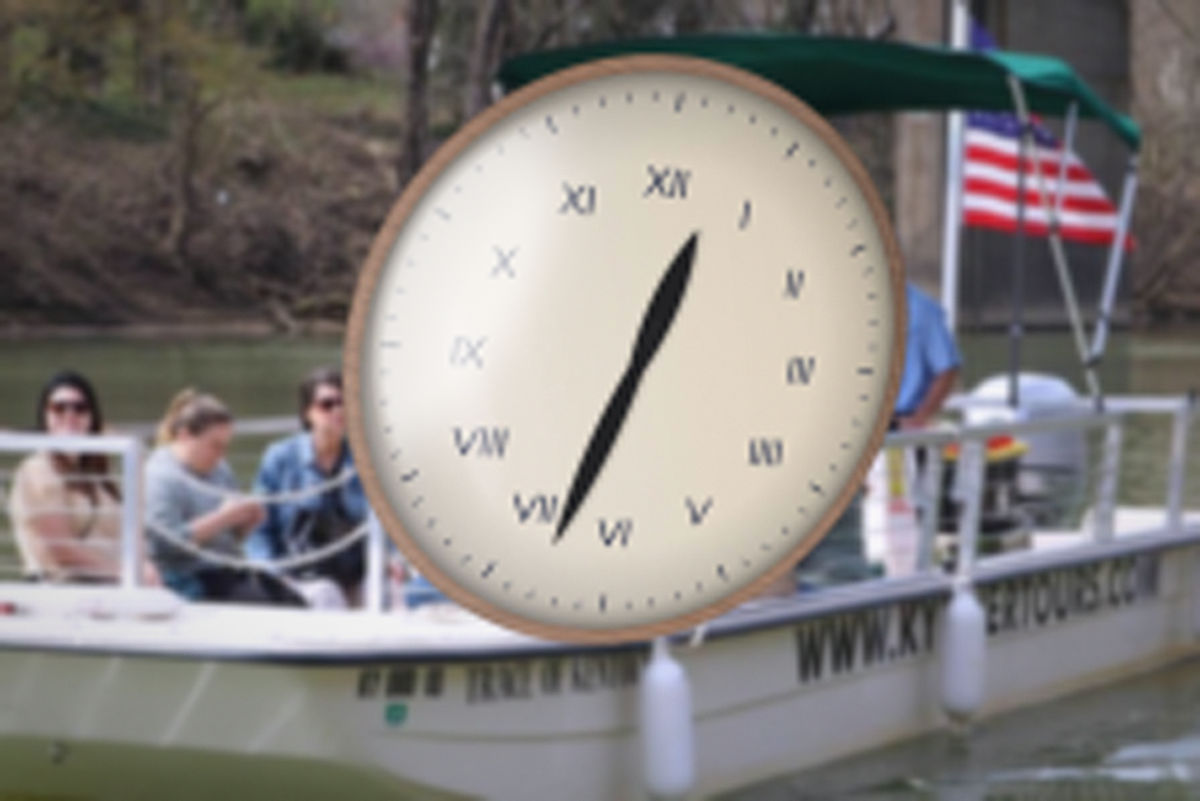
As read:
**12:33**
